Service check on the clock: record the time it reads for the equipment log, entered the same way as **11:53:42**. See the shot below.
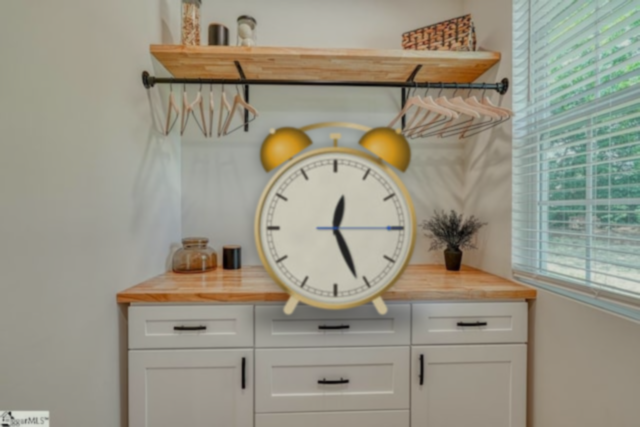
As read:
**12:26:15**
